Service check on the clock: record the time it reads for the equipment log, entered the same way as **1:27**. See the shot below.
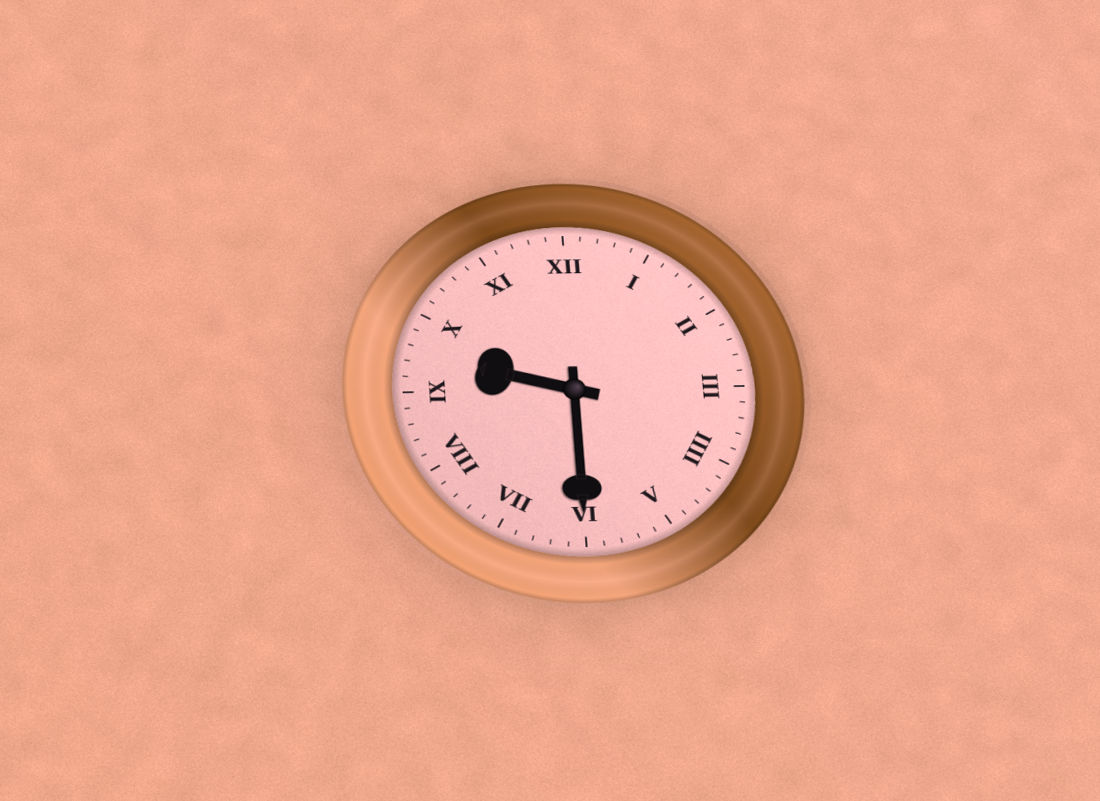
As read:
**9:30**
